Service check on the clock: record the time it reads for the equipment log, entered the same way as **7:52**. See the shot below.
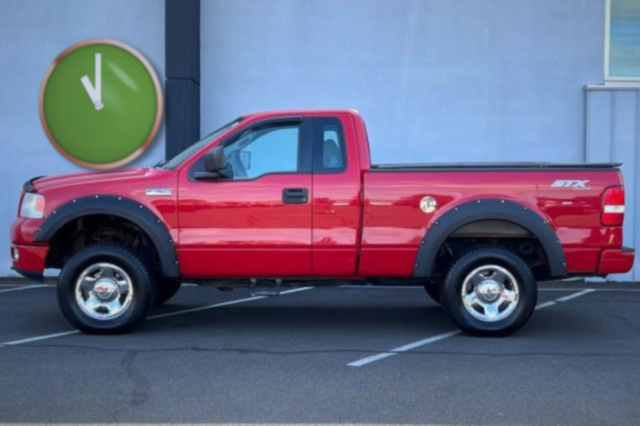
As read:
**11:00**
